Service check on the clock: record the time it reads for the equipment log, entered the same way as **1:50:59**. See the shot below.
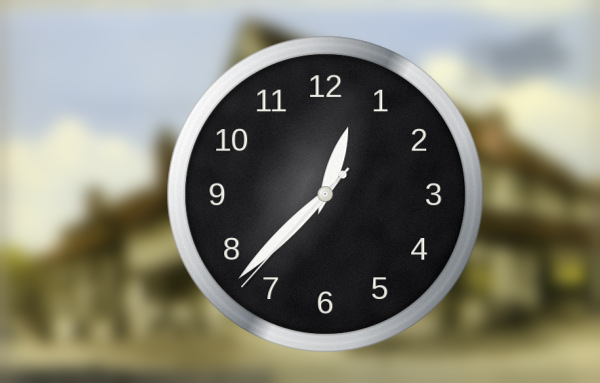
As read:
**12:37:37**
